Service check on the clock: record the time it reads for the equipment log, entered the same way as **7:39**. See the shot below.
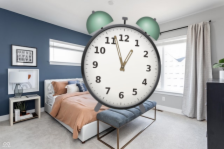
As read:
**12:57**
